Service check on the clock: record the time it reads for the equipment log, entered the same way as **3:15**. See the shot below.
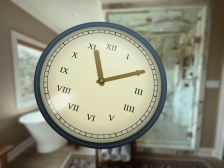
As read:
**11:10**
